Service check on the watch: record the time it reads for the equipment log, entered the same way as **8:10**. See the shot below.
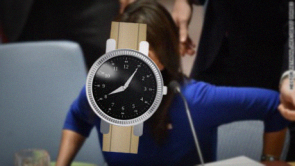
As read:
**8:05**
